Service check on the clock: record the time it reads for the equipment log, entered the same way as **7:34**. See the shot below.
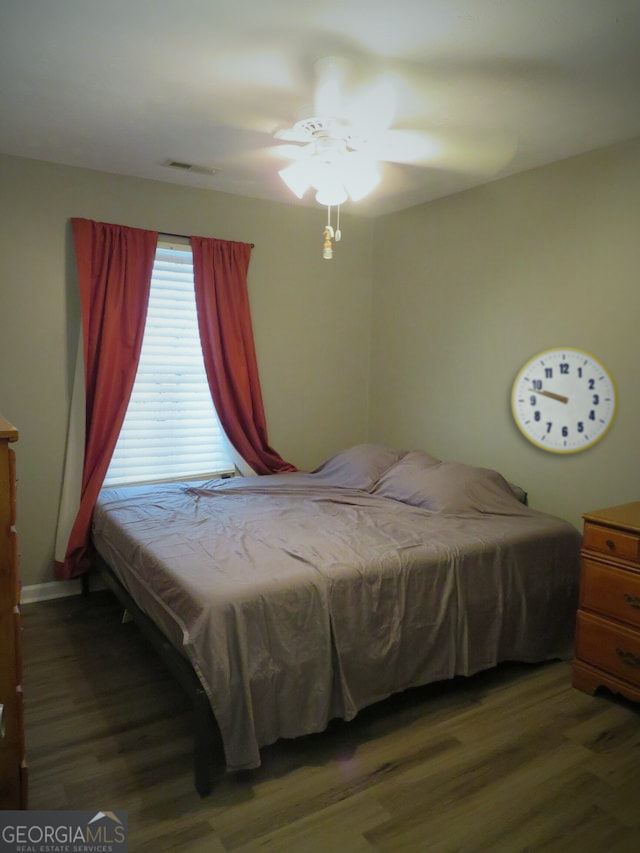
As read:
**9:48**
